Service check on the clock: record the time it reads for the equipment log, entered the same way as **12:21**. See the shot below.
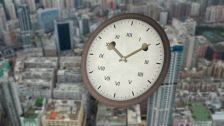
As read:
**10:09**
